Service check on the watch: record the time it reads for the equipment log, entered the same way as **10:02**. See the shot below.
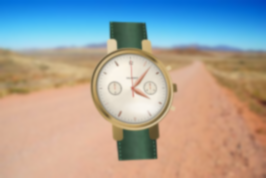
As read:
**4:07**
